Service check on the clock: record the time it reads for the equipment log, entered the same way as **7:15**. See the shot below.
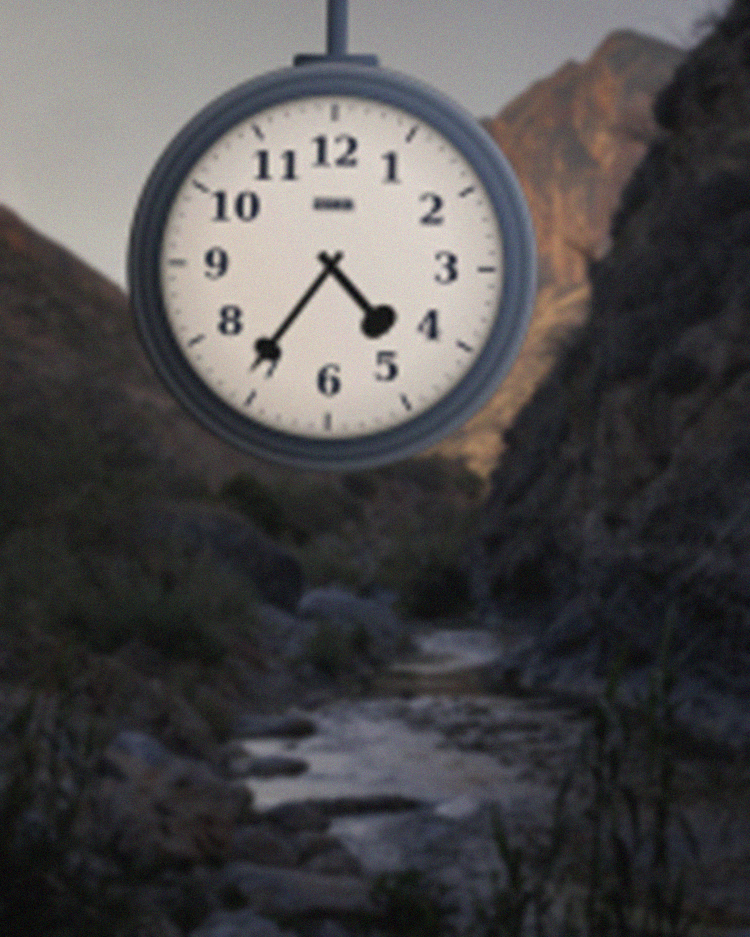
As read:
**4:36**
